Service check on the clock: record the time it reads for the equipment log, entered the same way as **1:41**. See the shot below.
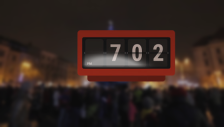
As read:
**7:02**
